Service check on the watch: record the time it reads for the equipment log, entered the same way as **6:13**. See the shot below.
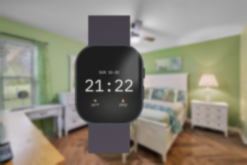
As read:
**21:22**
